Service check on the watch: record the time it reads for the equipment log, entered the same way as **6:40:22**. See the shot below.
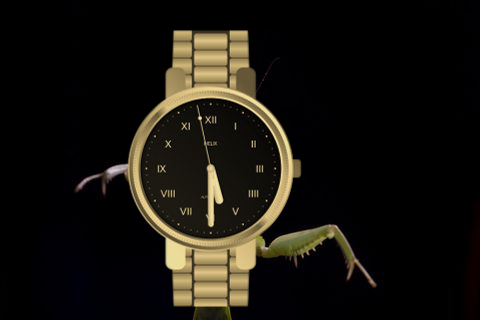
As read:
**5:29:58**
